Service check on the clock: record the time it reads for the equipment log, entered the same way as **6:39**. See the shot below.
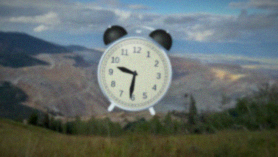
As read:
**9:31**
